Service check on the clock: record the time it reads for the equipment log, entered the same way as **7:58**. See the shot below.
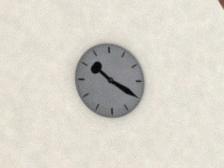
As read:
**10:20**
